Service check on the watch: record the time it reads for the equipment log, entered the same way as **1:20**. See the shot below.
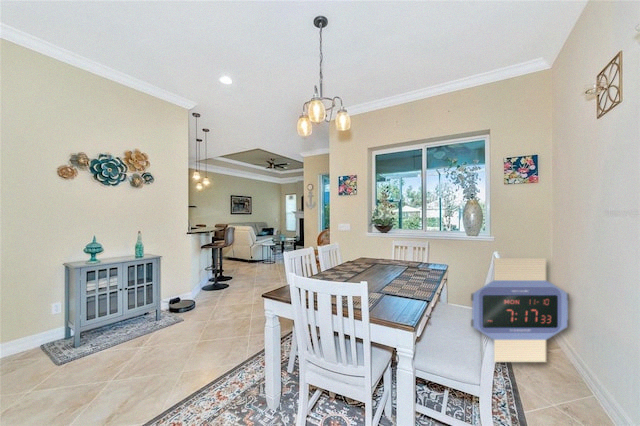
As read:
**7:17**
